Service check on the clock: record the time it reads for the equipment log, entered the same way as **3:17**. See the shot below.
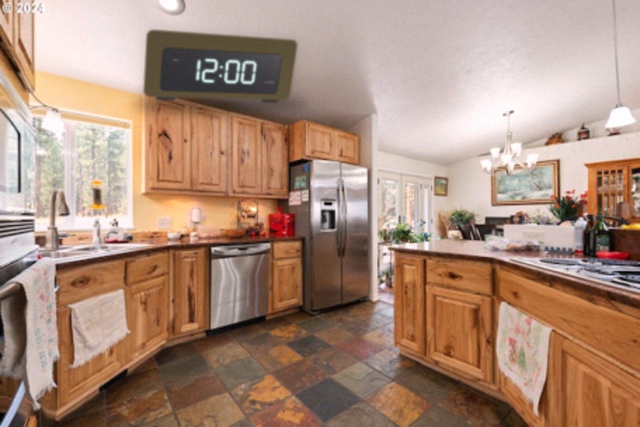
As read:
**12:00**
